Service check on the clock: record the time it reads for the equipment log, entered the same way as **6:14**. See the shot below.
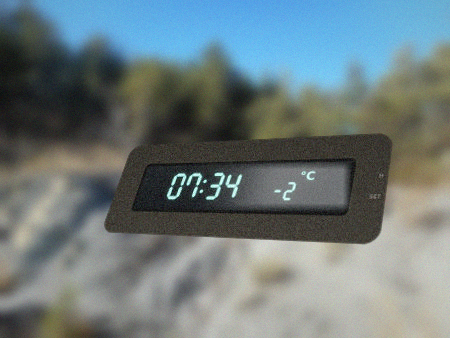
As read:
**7:34**
